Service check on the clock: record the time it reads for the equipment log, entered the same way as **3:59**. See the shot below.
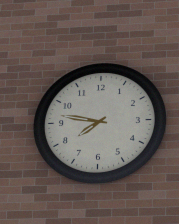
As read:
**7:47**
